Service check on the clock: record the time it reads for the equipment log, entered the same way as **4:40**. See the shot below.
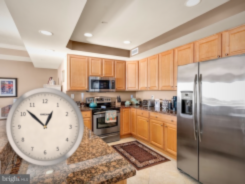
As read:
**12:52**
